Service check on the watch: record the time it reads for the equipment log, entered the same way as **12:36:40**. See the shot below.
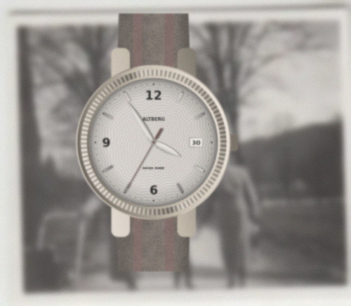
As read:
**3:54:35**
